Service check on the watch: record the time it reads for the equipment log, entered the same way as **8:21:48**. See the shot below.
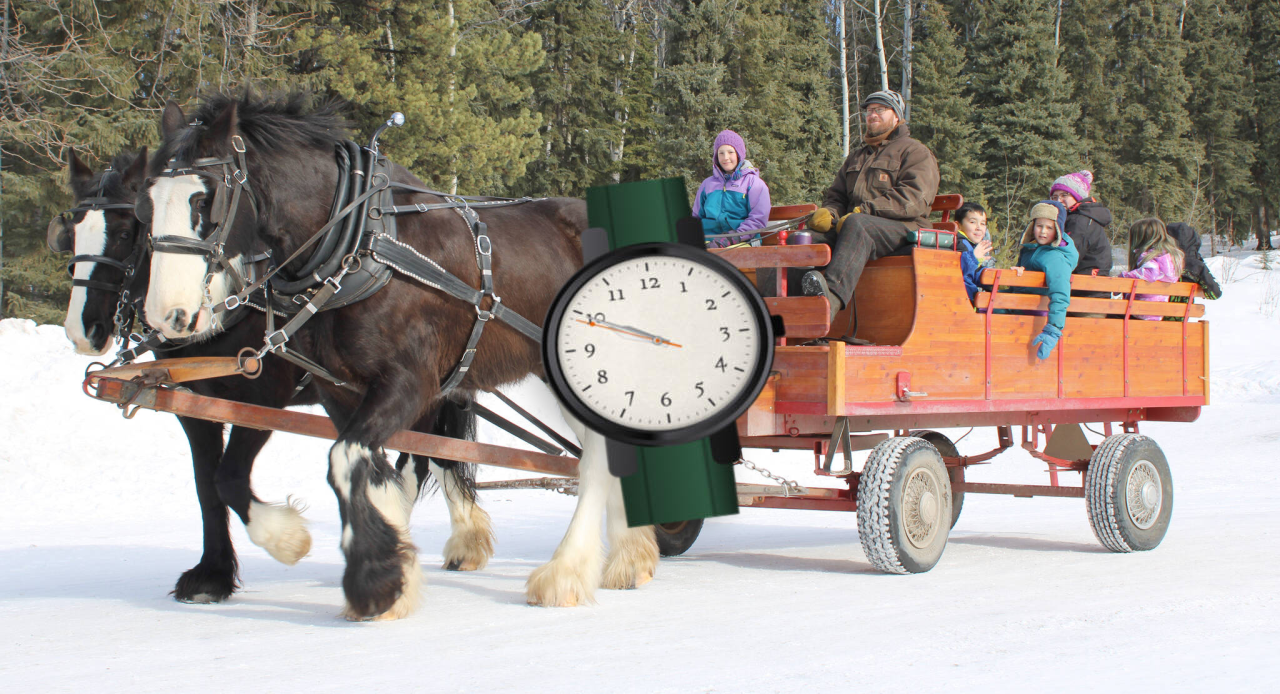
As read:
**9:49:49**
